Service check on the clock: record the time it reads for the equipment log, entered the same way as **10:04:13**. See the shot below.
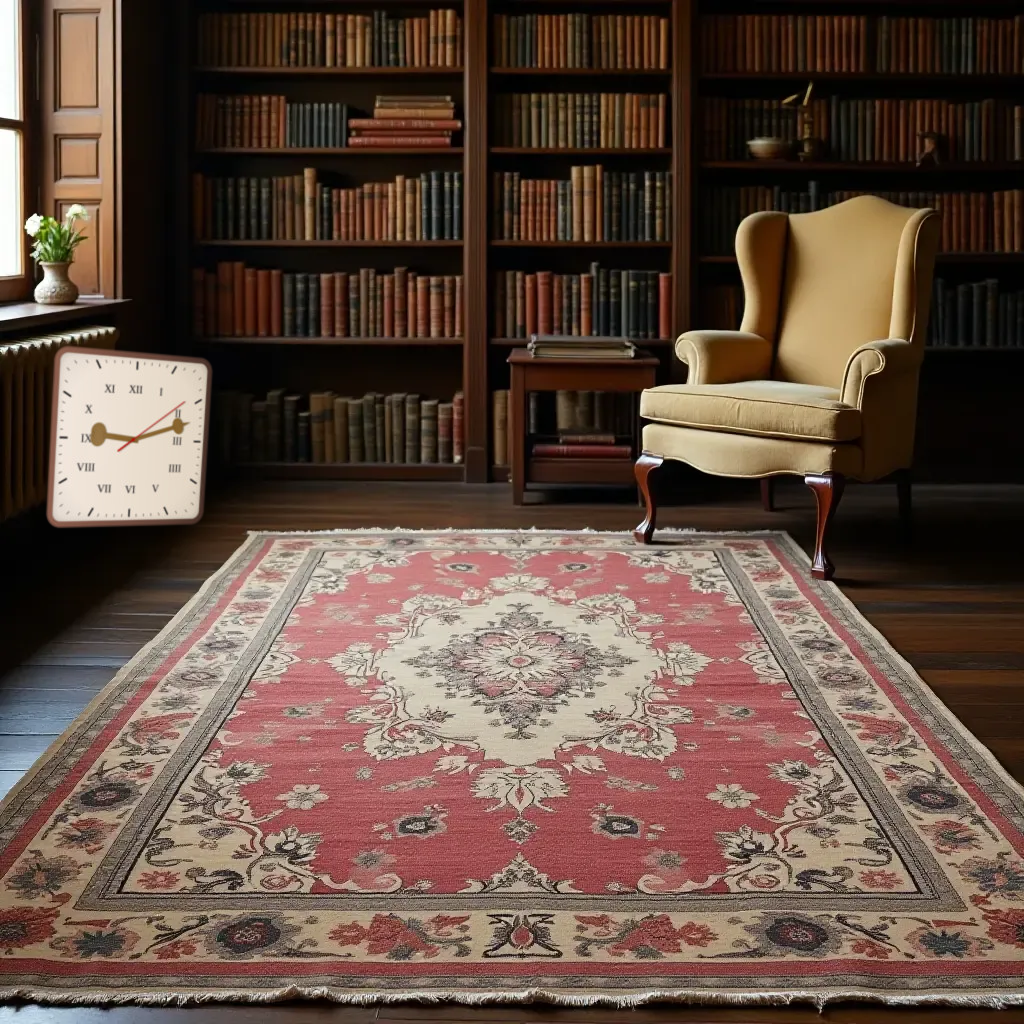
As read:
**9:12:09**
